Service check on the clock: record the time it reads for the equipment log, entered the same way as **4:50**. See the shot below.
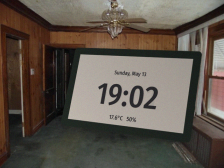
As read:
**19:02**
